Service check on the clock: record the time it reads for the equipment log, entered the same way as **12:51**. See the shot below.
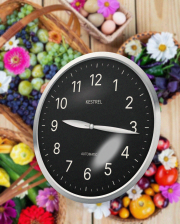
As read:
**9:16**
